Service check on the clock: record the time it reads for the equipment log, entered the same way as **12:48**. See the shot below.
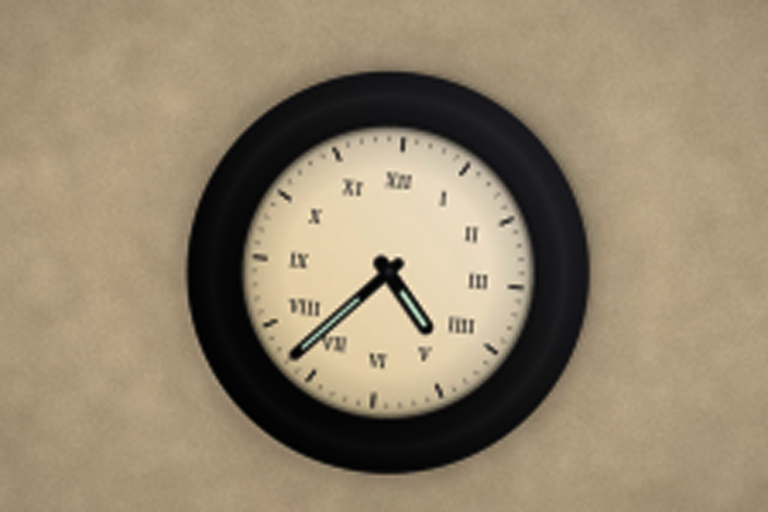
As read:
**4:37**
